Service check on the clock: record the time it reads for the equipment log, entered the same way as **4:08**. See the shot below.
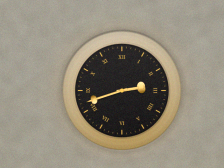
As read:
**2:42**
